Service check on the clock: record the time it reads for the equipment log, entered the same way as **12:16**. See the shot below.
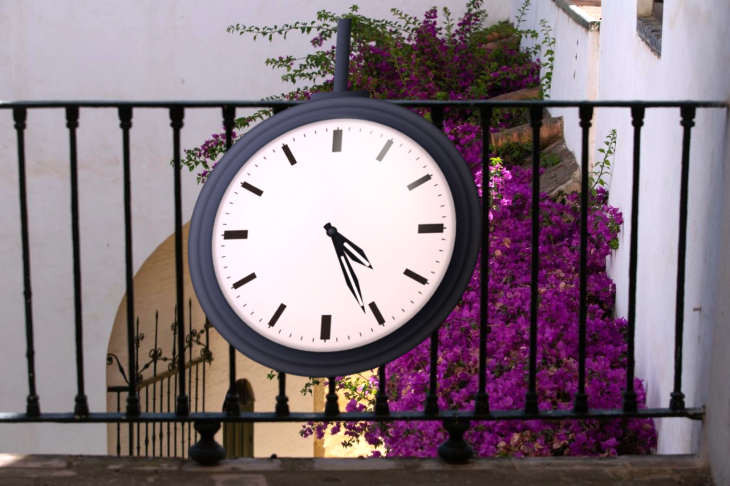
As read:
**4:26**
